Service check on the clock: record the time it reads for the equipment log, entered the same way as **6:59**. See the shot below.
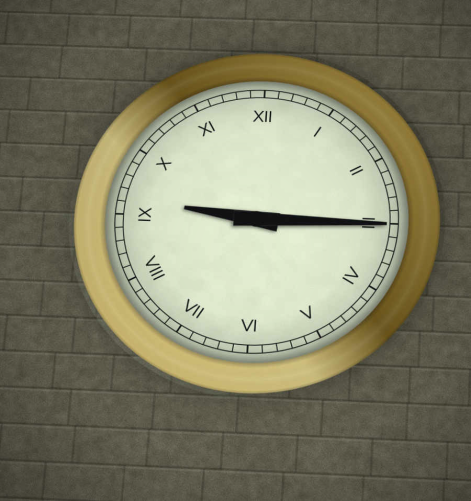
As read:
**9:15**
